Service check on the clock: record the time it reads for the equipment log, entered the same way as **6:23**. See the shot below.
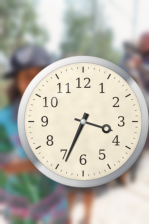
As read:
**3:34**
